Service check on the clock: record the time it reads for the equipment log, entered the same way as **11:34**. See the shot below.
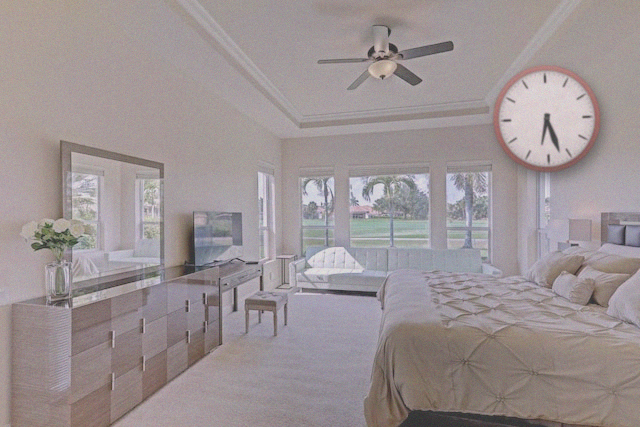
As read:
**6:27**
